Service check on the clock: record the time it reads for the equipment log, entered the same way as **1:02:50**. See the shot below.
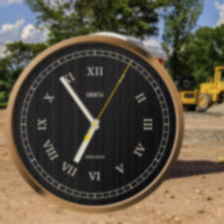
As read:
**6:54:05**
